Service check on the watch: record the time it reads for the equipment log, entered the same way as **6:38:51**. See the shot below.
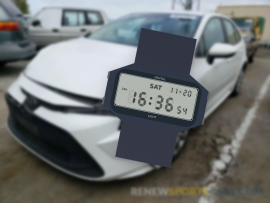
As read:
**16:36:54**
